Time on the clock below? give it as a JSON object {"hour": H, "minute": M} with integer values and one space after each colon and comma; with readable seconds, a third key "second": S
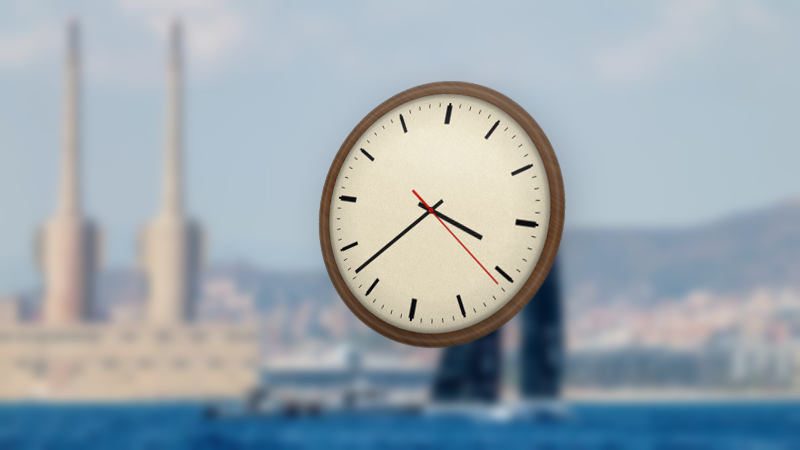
{"hour": 3, "minute": 37, "second": 21}
